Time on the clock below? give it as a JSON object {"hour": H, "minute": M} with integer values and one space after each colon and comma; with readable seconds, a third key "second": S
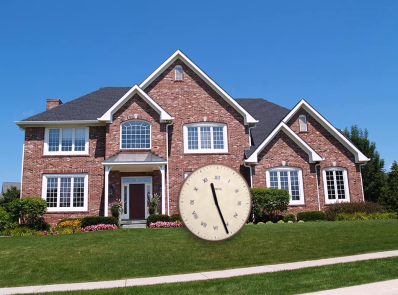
{"hour": 11, "minute": 26}
